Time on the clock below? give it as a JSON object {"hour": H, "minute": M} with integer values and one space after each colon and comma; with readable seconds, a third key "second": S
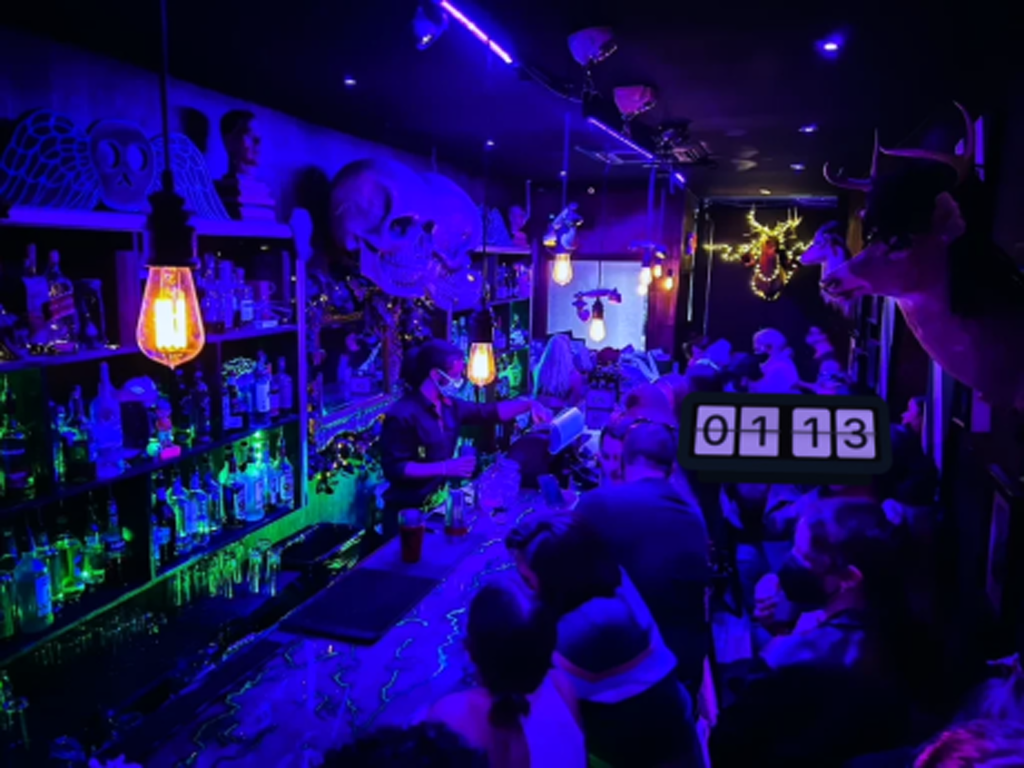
{"hour": 1, "minute": 13}
